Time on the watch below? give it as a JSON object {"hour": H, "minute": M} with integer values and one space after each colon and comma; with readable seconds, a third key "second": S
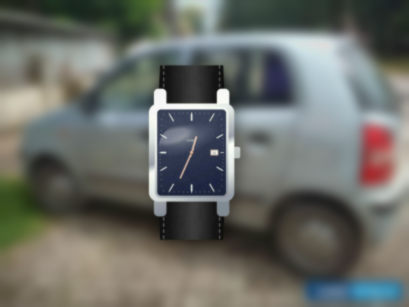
{"hour": 12, "minute": 34}
